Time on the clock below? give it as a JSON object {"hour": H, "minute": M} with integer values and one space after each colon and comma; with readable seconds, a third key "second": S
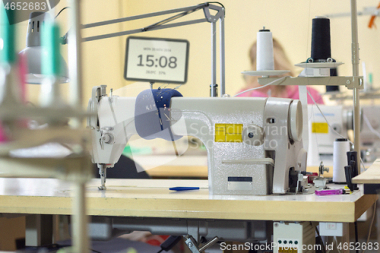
{"hour": 15, "minute": 8}
